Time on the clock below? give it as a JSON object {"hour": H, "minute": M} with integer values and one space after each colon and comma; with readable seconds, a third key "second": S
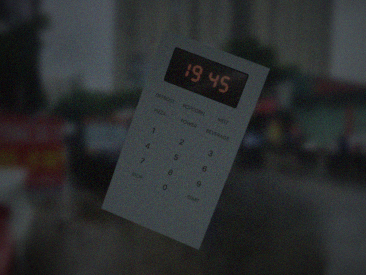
{"hour": 19, "minute": 45}
